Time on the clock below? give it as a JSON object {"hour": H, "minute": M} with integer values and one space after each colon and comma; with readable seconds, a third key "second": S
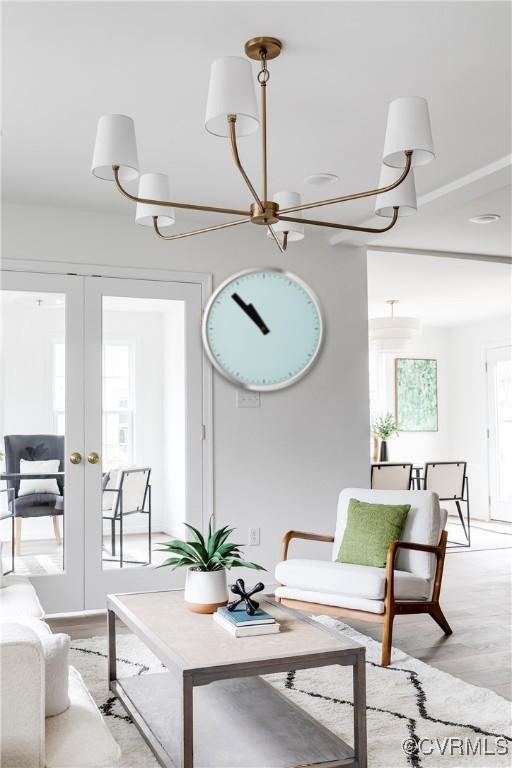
{"hour": 10, "minute": 53}
